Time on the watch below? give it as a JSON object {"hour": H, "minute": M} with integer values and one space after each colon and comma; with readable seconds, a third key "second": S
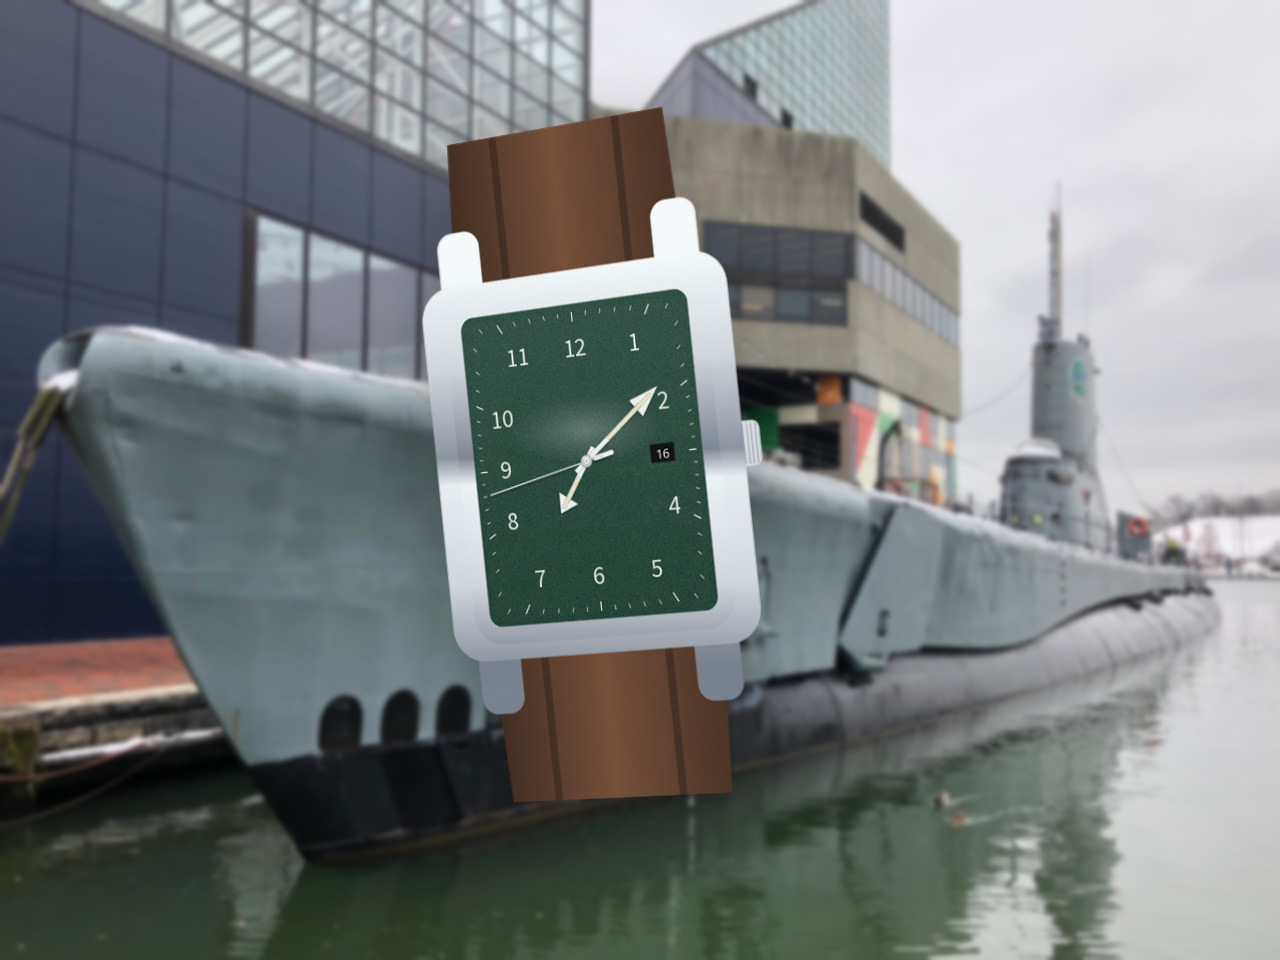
{"hour": 7, "minute": 8, "second": 43}
